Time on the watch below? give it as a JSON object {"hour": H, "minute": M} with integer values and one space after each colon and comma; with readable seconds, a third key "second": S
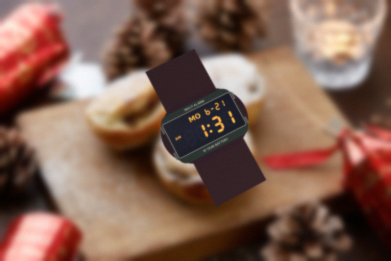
{"hour": 1, "minute": 31}
